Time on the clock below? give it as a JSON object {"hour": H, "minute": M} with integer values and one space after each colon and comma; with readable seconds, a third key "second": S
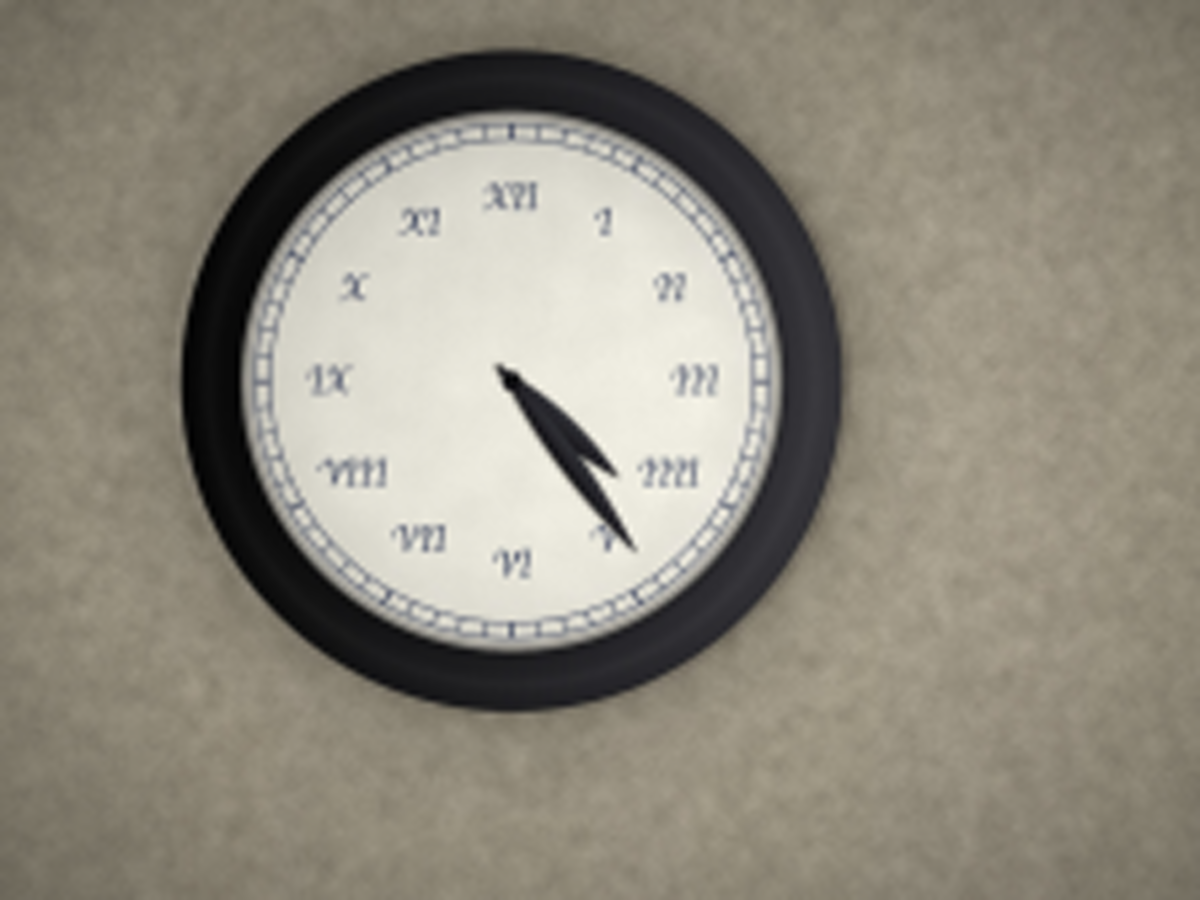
{"hour": 4, "minute": 24}
